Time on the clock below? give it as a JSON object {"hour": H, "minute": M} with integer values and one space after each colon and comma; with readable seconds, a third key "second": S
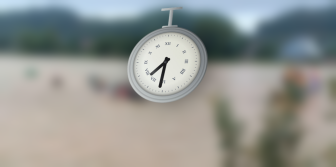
{"hour": 7, "minute": 31}
